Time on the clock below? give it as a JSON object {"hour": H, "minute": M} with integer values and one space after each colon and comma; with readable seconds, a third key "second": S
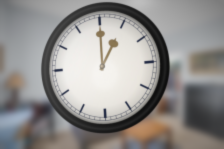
{"hour": 1, "minute": 0}
